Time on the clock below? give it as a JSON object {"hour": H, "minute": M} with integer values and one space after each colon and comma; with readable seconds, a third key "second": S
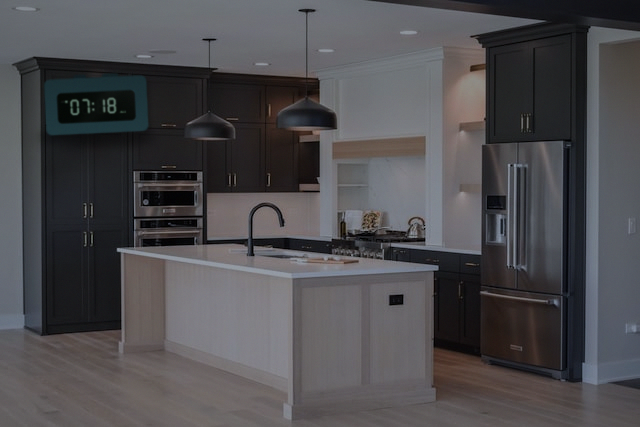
{"hour": 7, "minute": 18}
